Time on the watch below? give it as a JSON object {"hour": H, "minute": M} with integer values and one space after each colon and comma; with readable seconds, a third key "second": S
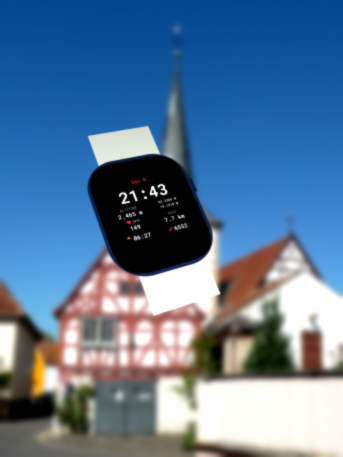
{"hour": 21, "minute": 43}
